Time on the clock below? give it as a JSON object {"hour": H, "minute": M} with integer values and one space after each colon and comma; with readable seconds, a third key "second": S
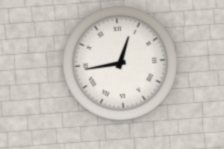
{"hour": 12, "minute": 44}
